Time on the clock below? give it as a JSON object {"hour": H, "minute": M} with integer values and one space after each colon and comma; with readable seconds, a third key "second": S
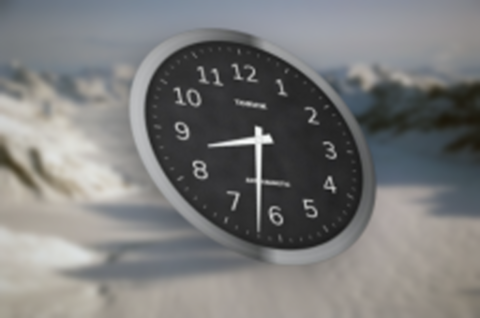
{"hour": 8, "minute": 32}
